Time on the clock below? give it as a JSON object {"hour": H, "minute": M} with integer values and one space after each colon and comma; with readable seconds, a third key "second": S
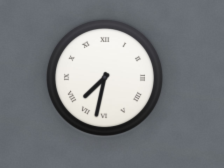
{"hour": 7, "minute": 32}
